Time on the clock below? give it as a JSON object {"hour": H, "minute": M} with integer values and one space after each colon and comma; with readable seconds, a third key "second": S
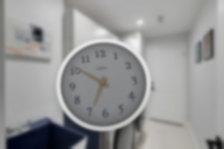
{"hour": 6, "minute": 51}
